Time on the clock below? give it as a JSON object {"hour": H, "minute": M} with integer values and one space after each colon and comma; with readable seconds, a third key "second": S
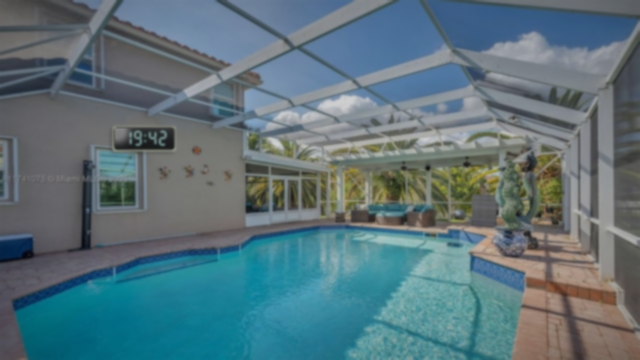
{"hour": 19, "minute": 42}
